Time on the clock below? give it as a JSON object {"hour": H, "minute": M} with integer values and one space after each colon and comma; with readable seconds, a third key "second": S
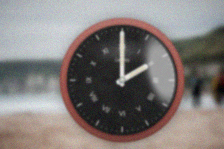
{"hour": 2, "minute": 0}
